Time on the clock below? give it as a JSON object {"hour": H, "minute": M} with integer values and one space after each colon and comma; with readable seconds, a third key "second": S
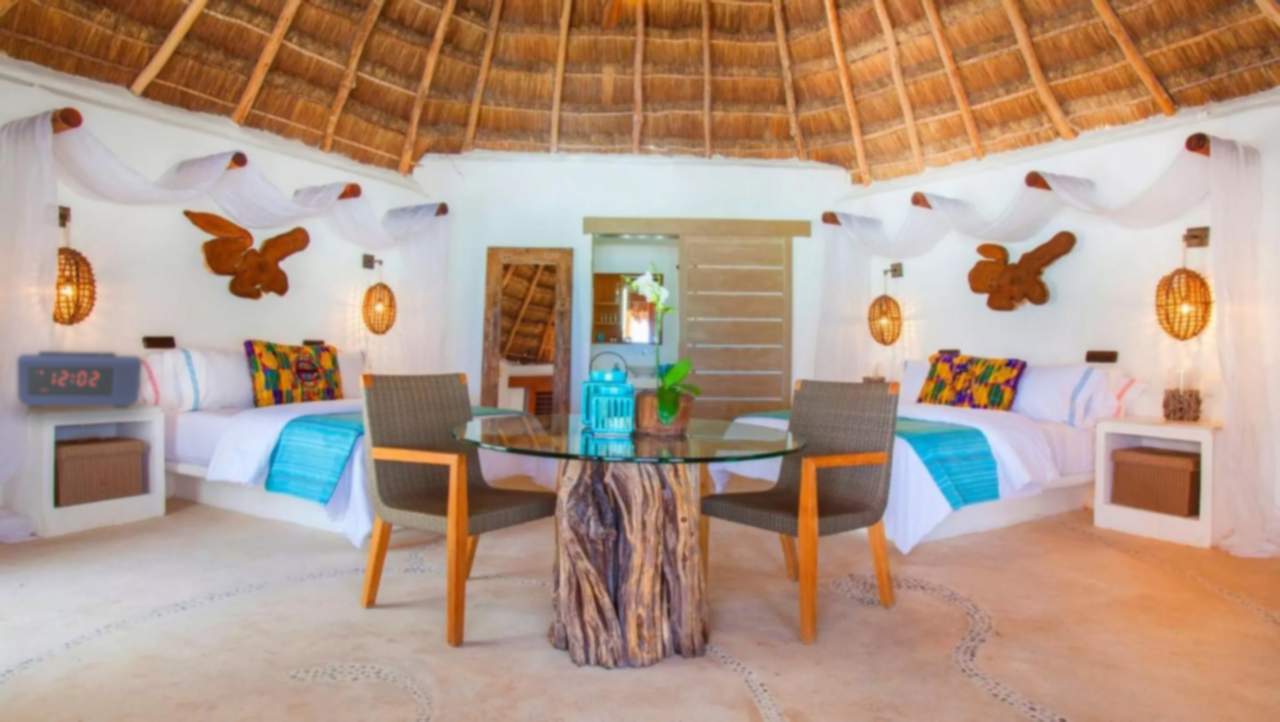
{"hour": 12, "minute": 2}
